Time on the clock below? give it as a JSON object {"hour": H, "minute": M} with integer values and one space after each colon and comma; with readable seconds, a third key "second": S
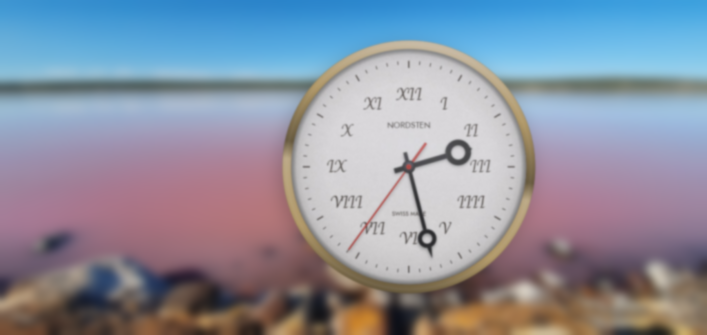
{"hour": 2, "minute": 27, "second": 36}
